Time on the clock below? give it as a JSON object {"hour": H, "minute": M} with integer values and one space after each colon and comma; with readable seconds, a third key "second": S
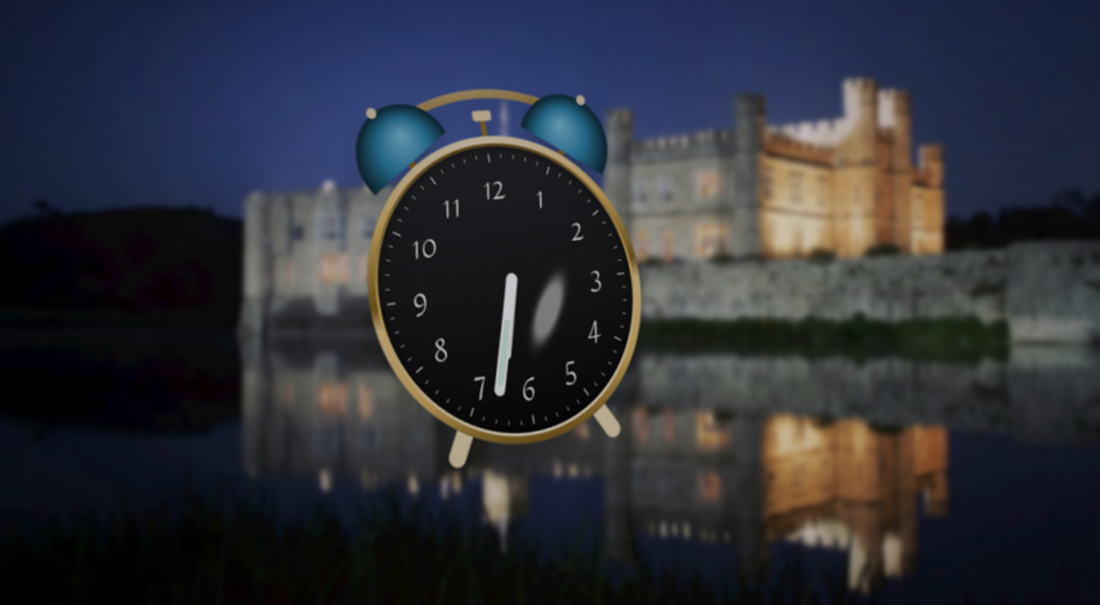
{"hour": 6, "minute": 33}
